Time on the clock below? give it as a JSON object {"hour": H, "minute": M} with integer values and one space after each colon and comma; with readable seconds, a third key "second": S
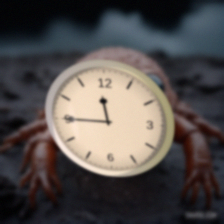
{"hour": 11, "minute": 45}
